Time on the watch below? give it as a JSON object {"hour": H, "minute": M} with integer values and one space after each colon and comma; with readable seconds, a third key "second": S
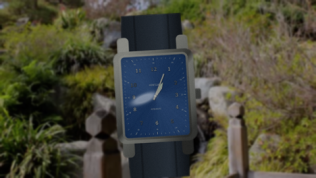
{"hour": 1, "minute": 4}
